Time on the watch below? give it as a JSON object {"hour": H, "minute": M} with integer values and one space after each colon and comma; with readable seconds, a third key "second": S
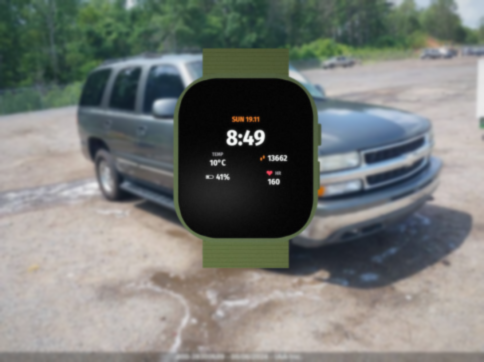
{"hour": 8, "minute": 49}
